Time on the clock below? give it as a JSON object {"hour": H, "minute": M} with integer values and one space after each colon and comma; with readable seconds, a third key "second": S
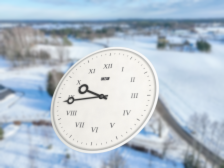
{"hour": 9, "minute": 44}
